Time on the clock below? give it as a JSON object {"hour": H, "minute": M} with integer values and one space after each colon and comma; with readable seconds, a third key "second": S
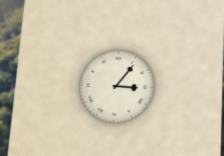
{"hour": 3, "minute": 6}
